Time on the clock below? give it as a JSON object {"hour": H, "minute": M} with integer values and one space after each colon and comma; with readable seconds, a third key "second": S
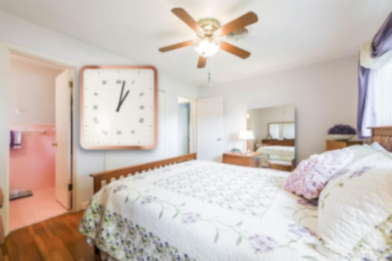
{"hour": 1, "minute": 2}
